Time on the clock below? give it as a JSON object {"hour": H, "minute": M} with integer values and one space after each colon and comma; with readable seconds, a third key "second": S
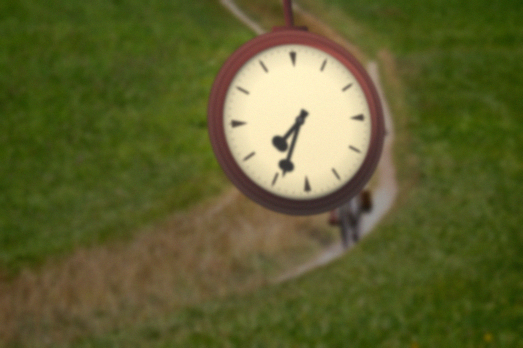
{"hour": 7, "minute": 34}
